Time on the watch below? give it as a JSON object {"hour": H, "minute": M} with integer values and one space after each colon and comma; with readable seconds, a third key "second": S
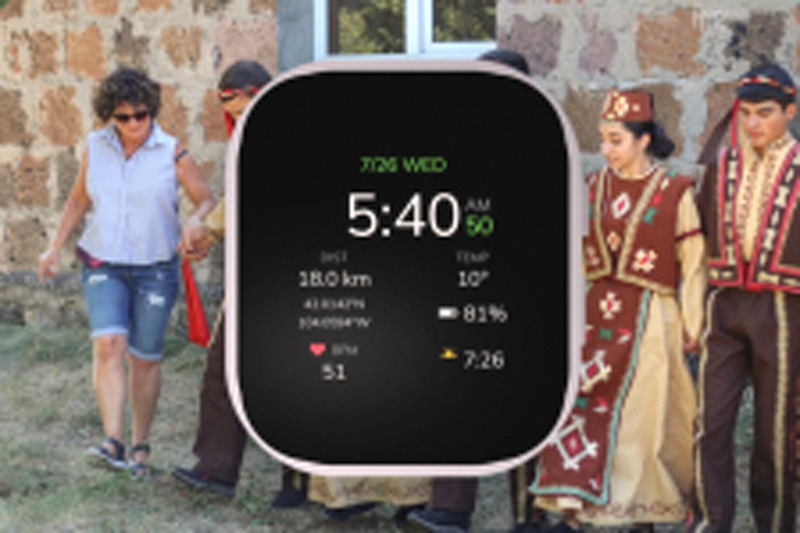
{"hour": 5, "minute": 40}
